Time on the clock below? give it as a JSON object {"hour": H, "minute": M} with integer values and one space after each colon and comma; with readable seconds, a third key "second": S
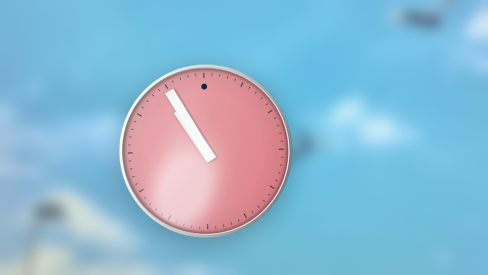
{"hour": 10, "minute": 55}
